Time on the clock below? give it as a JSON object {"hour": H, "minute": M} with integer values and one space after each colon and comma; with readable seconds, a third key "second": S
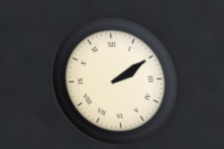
{"hour": 2, "minute": 10}
